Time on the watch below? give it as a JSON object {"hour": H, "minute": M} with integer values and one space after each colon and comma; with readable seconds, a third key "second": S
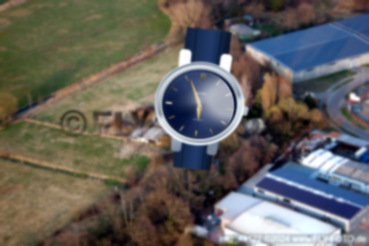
{"hour": 5, "minute": 56}
